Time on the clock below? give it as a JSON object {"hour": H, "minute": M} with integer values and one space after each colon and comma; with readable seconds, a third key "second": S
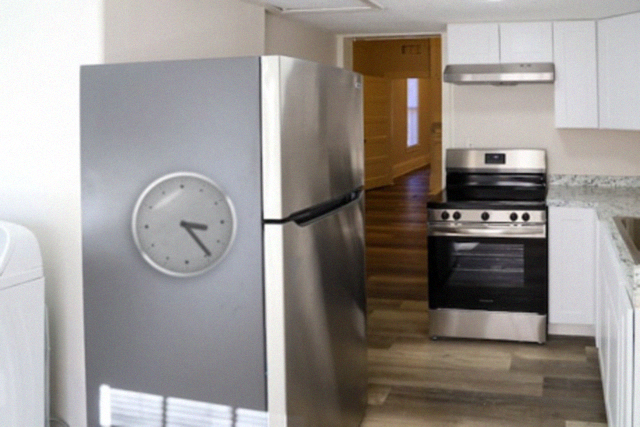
{"hour": 3, "minute": 24}
